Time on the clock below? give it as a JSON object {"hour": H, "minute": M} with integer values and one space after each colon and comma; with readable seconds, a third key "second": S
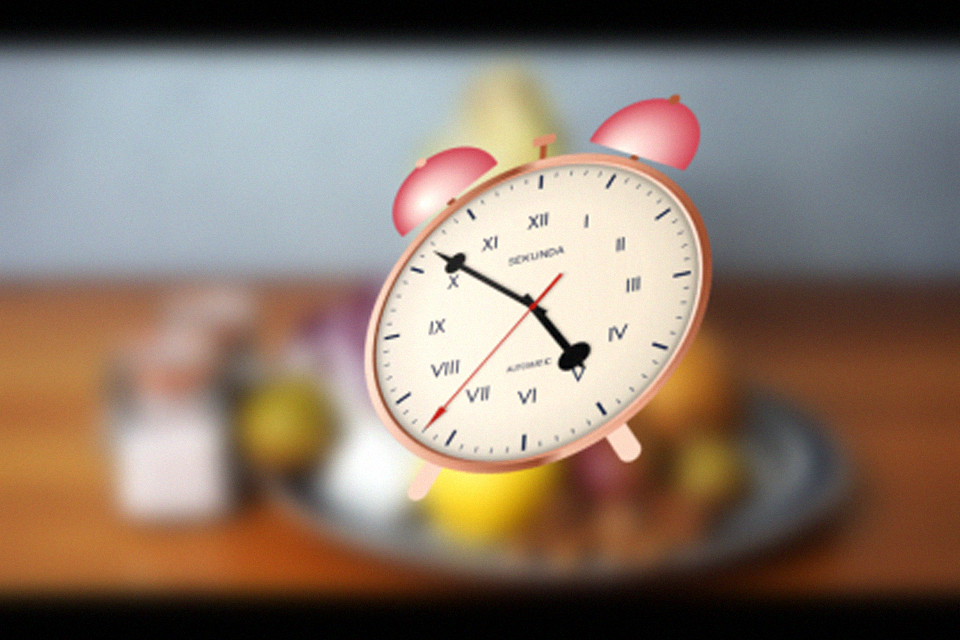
{"hour": 4, "minute": 51, "second": 37}
